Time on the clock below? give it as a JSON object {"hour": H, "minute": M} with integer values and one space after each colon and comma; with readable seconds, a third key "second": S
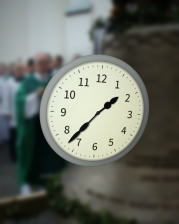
{"hour": 1, "minute": 37}
